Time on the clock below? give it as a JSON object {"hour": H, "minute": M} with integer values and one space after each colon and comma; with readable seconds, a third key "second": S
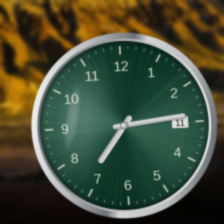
{"hour": 7, "minute": 14}
